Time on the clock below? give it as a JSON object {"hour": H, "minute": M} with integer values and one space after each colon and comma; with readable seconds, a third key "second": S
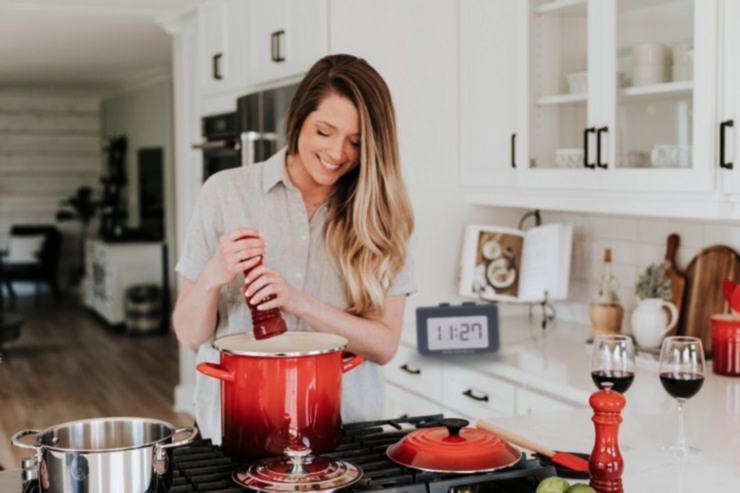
{"hour": 11, "minute": 27}
